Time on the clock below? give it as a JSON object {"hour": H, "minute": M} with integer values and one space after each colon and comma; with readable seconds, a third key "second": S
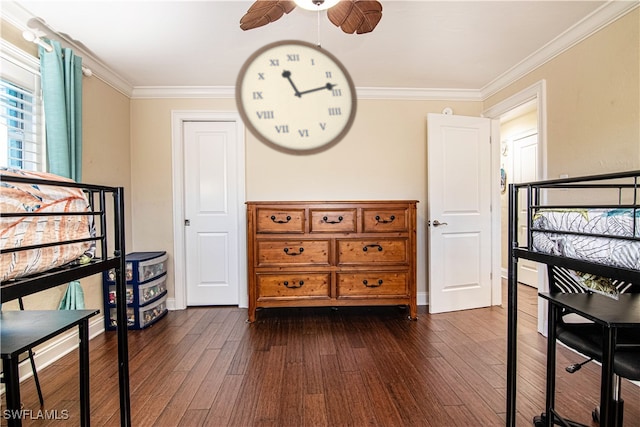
{"hour": 11, "minute": 13}
